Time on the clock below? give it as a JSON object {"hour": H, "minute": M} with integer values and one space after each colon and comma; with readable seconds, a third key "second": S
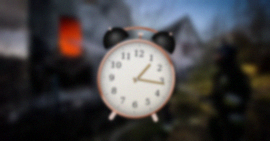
{"hour": 1, "minute": 16}
